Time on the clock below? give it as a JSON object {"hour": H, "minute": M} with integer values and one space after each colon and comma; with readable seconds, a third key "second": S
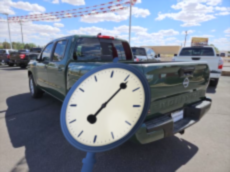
{"hour": 7, "minute": 6}
